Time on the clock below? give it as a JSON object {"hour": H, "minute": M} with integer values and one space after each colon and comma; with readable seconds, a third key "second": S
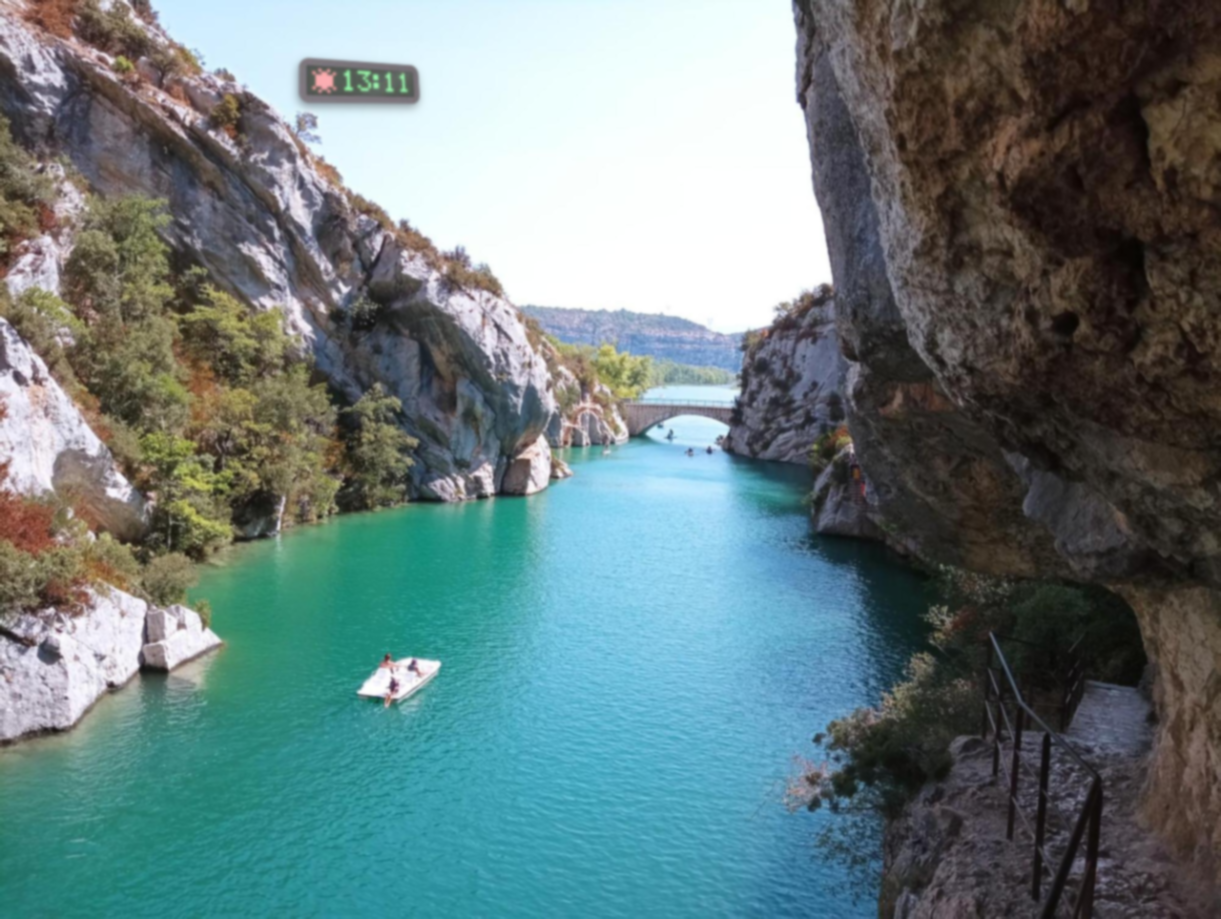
{"hour": 13, "minute": 11}
